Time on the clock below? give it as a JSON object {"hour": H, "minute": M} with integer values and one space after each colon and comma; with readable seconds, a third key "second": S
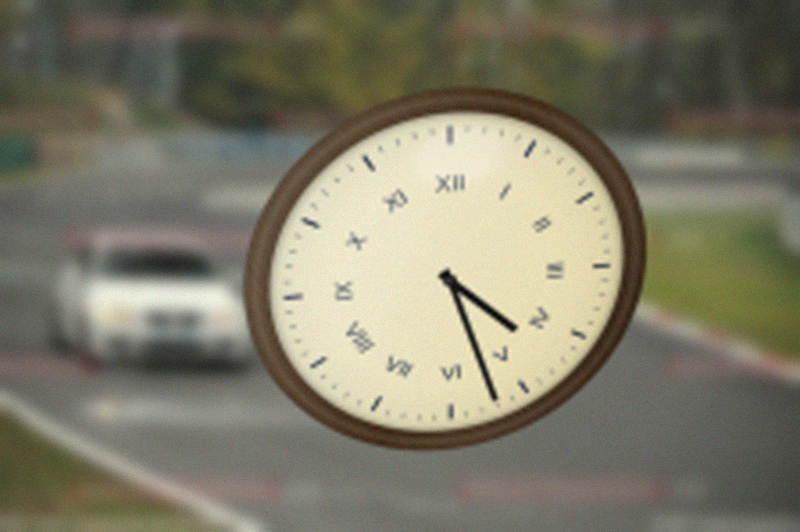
{"hour": 4, "minute": 27}
